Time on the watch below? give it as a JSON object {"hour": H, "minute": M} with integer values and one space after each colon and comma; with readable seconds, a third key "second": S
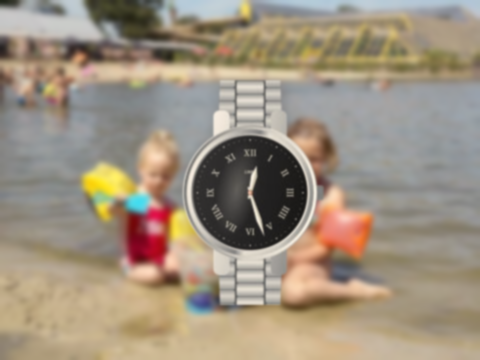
{"hour": 12, "minute": 27}
